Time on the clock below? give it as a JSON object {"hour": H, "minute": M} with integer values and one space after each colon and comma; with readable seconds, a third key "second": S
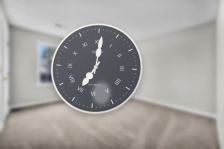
{"hour": 7, "minute": 1}
